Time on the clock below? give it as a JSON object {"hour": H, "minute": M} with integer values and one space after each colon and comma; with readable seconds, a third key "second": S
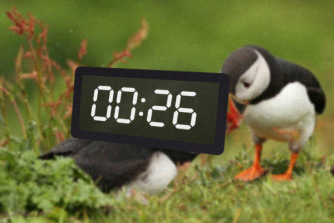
{"hour": 0, "minute": 26}
